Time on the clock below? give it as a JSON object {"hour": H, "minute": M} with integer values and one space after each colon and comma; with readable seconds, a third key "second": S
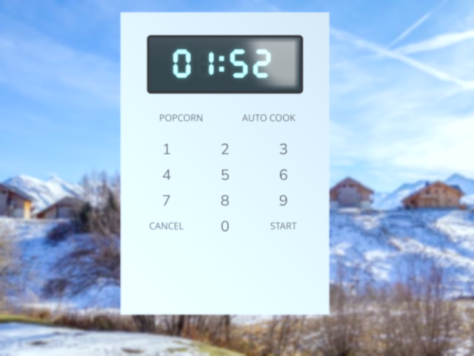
{"hour": 1, "minute": 52}
